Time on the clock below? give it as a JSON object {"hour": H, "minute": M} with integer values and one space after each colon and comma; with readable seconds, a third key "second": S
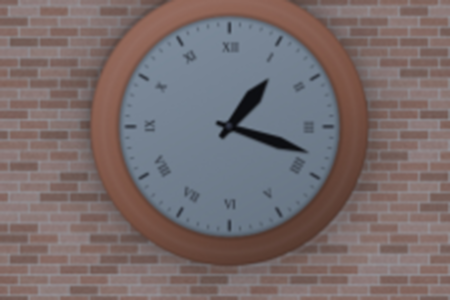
{"hour": 1, "minute": 18}
